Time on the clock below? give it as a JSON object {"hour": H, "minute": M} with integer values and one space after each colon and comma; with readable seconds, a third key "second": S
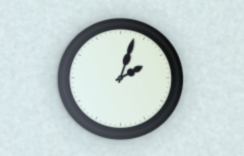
{"hour": 2, "minute": 3}
